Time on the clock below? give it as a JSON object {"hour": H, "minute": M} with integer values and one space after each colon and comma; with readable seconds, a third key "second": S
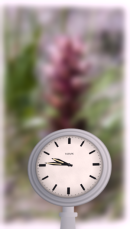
{"hour": 9, "minute": 46}
